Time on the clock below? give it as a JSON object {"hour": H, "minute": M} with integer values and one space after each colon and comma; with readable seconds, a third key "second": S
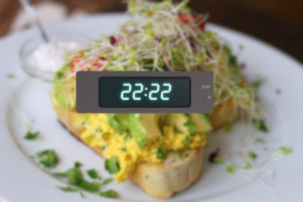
{"hour": 22, "minute": 22}
